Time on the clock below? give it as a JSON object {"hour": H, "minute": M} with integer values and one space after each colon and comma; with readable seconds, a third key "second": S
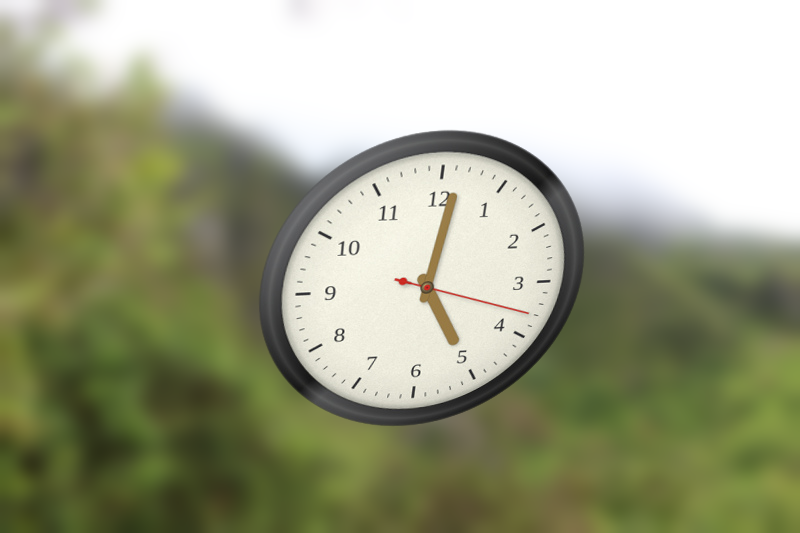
{"hour": 5, "minute": 1, "second": 18}
